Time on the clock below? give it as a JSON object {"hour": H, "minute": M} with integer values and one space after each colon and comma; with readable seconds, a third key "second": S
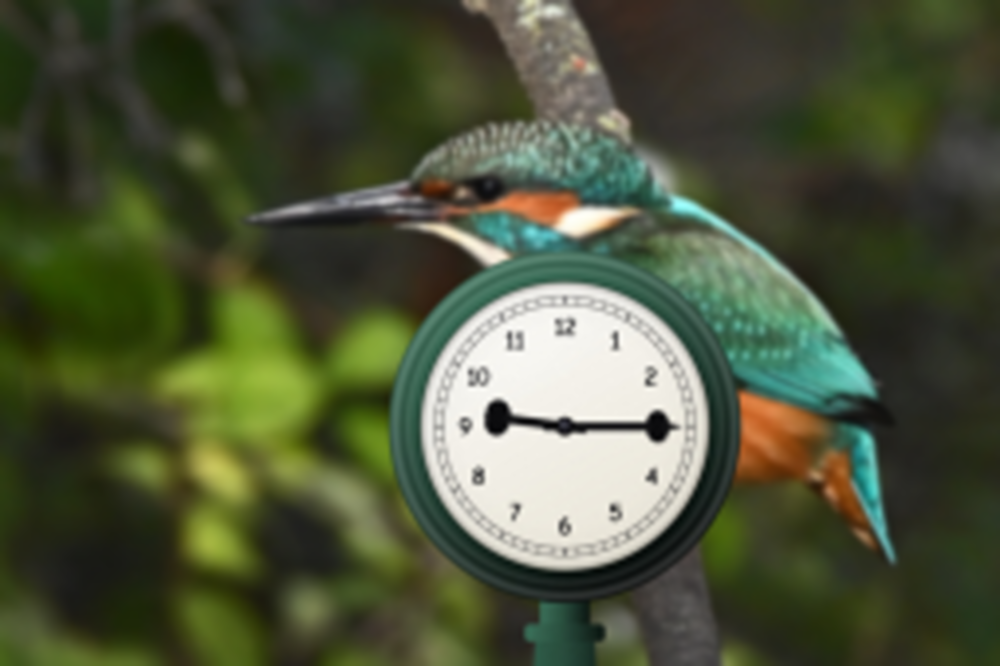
{"hour": 9, "minute": 15}
